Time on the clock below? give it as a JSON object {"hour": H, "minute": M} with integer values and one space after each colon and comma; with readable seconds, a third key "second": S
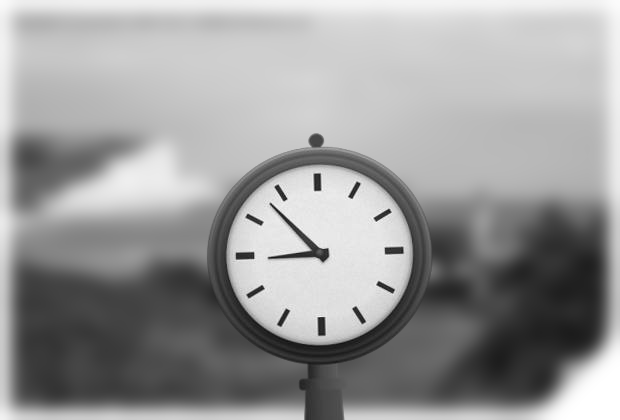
{"hour": 8, "minute": 53}
